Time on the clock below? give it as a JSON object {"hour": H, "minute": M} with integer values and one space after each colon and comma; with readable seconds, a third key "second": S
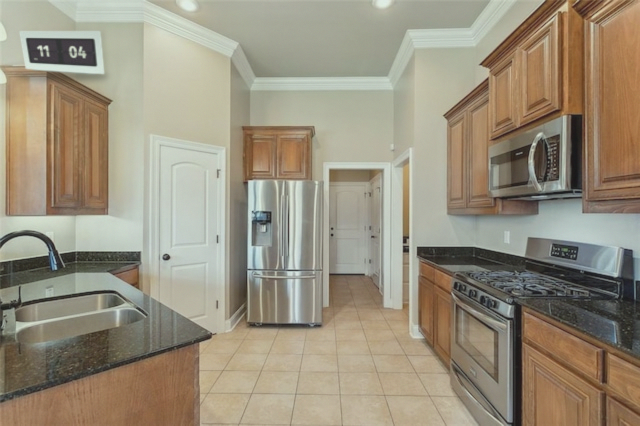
{"hour": 11, "minute": 4}
